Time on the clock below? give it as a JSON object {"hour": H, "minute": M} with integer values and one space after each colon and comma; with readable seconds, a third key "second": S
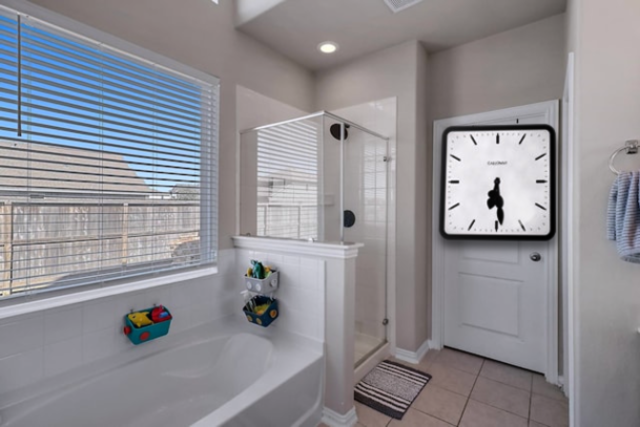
{"hour": 6, "minute": 29}
